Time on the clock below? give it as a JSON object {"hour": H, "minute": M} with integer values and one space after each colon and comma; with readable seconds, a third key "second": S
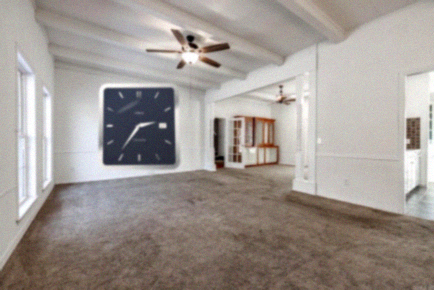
{"hour": 2, "minute": 36}
